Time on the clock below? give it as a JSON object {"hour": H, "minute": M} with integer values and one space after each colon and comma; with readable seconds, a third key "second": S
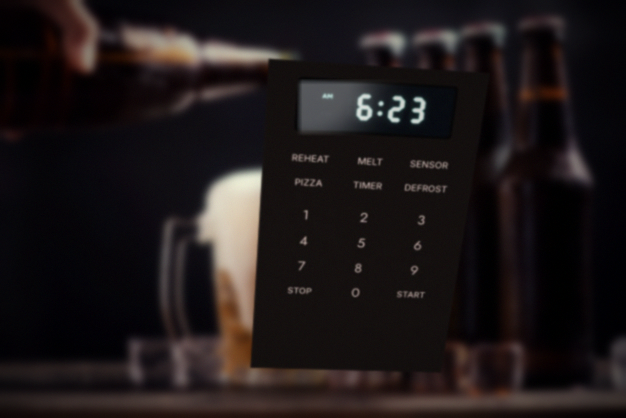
{"hour": 6, "minute": 23}
